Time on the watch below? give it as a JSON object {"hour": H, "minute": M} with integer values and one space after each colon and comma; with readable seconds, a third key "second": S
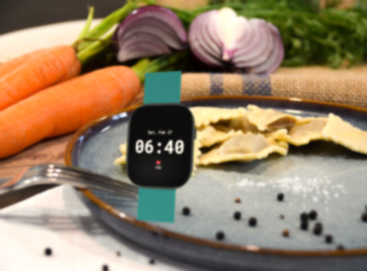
{"hour": 6, "minute": 40}
